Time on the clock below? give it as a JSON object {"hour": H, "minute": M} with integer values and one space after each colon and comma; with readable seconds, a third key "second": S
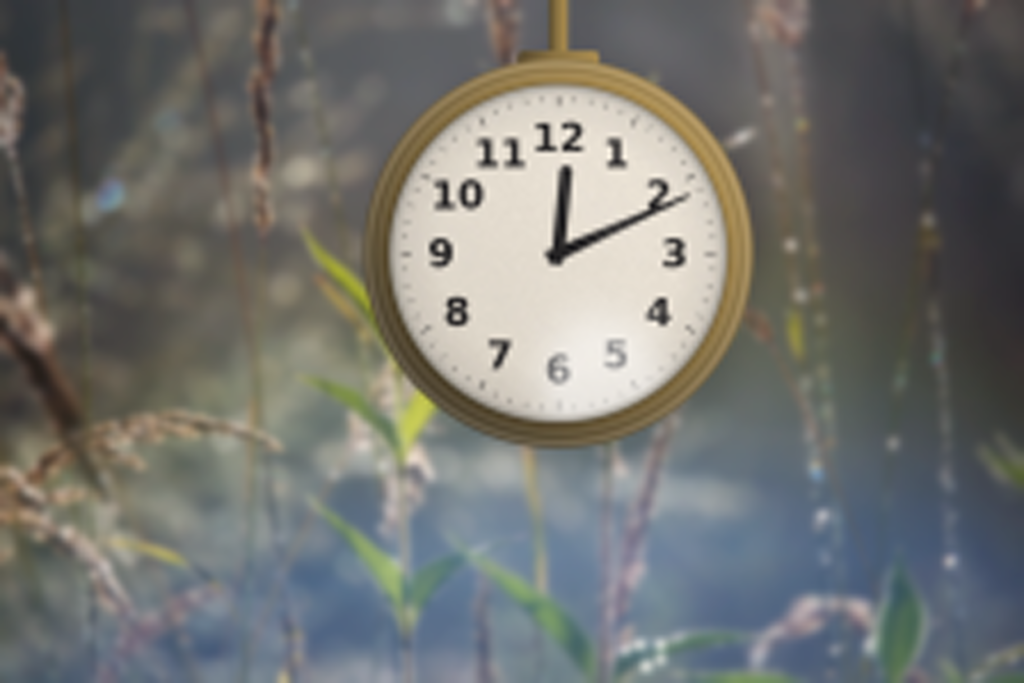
{"hour": 12, "minute": 11}
